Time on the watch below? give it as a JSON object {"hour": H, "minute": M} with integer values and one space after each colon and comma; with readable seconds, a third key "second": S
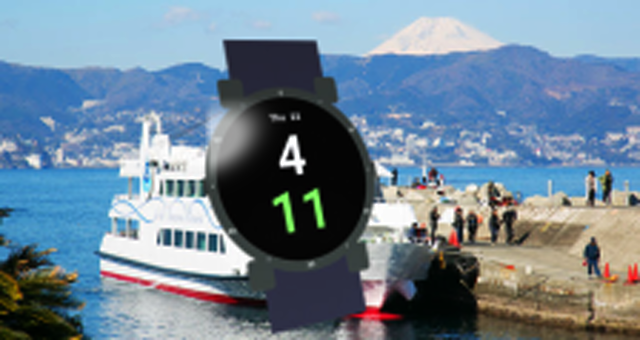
{"hour": 4, "minute": 11}
